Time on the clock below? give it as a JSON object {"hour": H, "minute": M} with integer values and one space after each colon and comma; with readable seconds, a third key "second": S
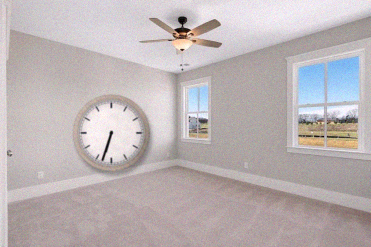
{"hour": 6, "minute": 33}
